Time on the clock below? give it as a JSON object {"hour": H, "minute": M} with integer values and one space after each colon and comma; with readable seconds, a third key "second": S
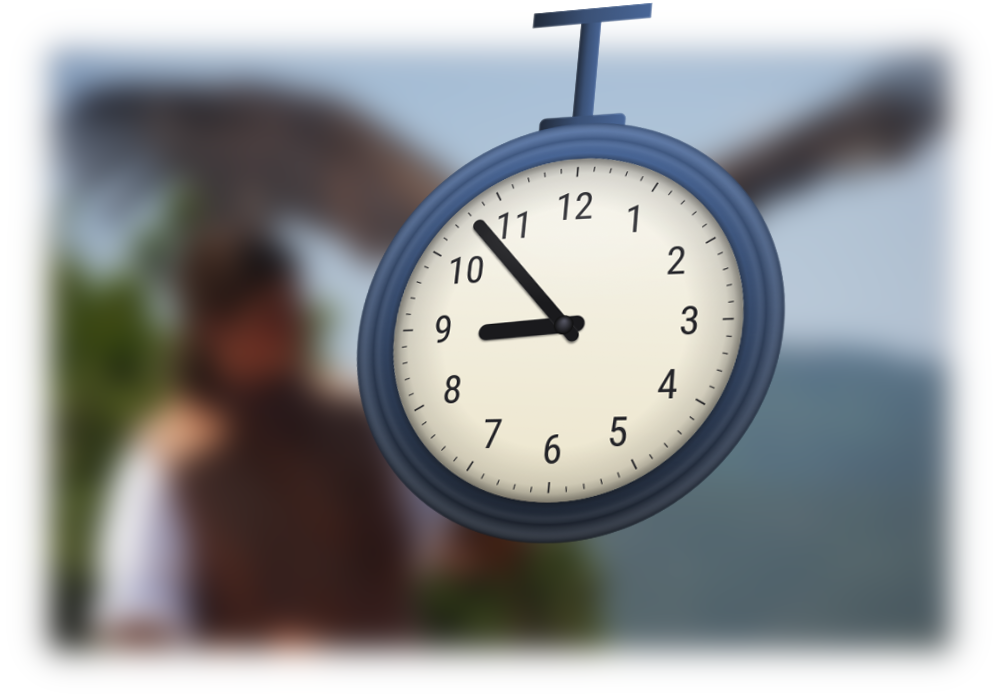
{"hour": 8, "minute": 53}
